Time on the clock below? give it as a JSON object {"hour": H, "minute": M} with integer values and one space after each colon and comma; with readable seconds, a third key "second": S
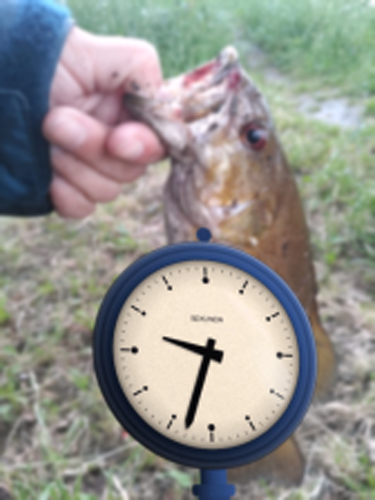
{"hour": 9, "minute": 33}
